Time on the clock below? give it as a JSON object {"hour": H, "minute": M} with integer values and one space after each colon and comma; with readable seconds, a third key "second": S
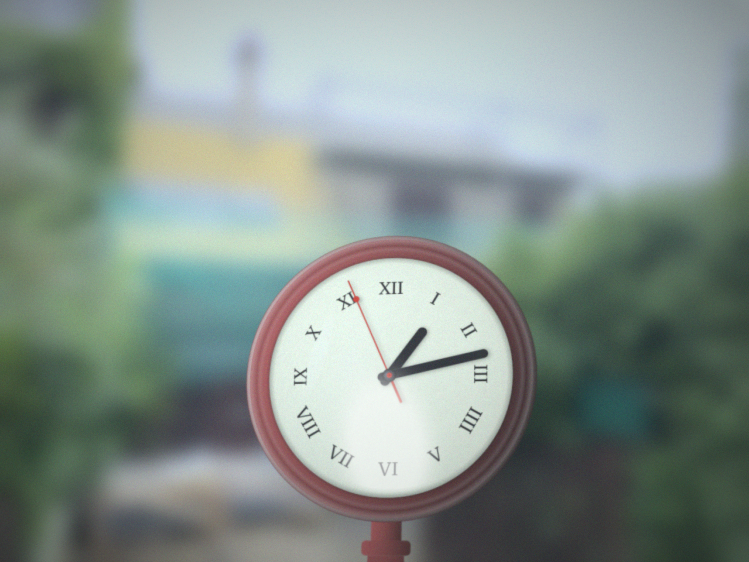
{"hour": 1, "minute": 12, "second": 56}
